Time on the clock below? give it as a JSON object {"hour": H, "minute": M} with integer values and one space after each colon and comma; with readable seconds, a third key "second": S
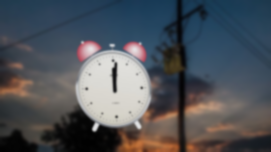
{"hour": 12, "minute": 1}
